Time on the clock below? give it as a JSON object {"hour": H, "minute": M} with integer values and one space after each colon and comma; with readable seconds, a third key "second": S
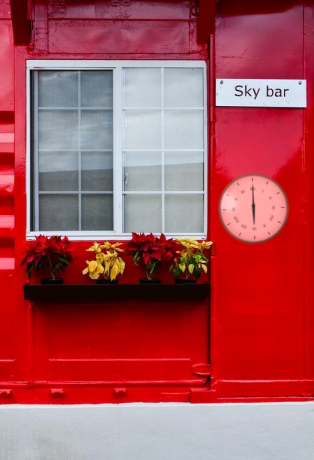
{"hour": 6, "minute": 0}
